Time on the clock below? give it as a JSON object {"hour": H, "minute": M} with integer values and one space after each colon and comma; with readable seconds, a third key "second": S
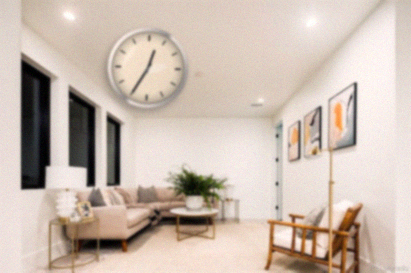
{"hour": 12, "minute": 35}
